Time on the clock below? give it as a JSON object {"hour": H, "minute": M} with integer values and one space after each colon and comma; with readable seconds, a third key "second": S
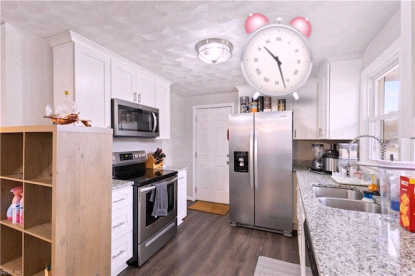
{"hour": 10, "minute": 27}
